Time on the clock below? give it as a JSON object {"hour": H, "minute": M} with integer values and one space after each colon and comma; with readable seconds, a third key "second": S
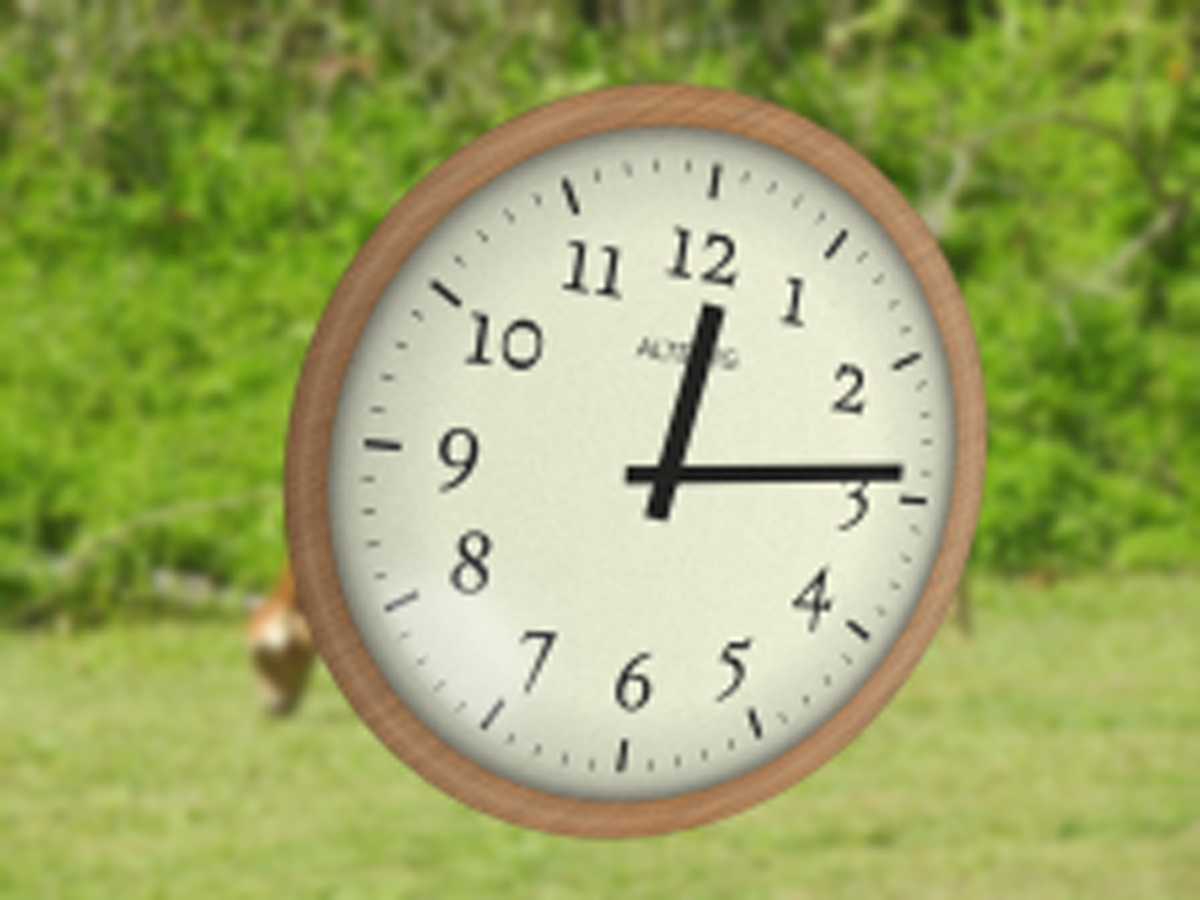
{"hour": 12, "minute": 14}
